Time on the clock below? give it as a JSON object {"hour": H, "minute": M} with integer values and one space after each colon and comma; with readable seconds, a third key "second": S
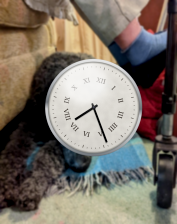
{"hour": 7, "minute": 24}
